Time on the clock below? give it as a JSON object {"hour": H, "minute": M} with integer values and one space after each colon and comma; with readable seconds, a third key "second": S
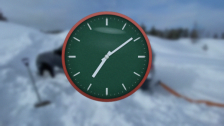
{"hour": 7, "minute": 9}
